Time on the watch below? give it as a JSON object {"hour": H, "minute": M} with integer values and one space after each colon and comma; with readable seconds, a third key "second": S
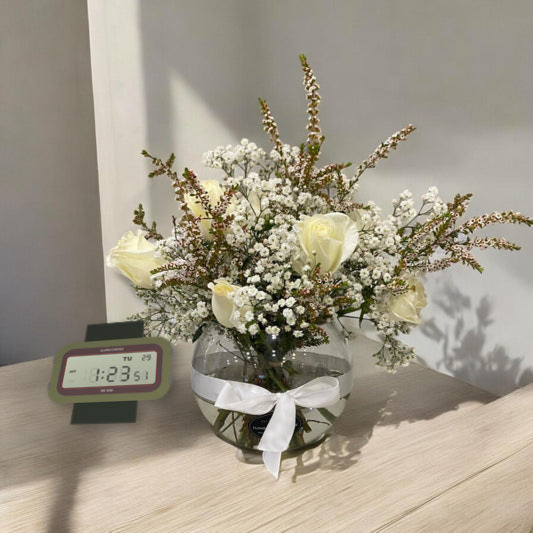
{"hour": 1, "minute": 23, "second": 51}
